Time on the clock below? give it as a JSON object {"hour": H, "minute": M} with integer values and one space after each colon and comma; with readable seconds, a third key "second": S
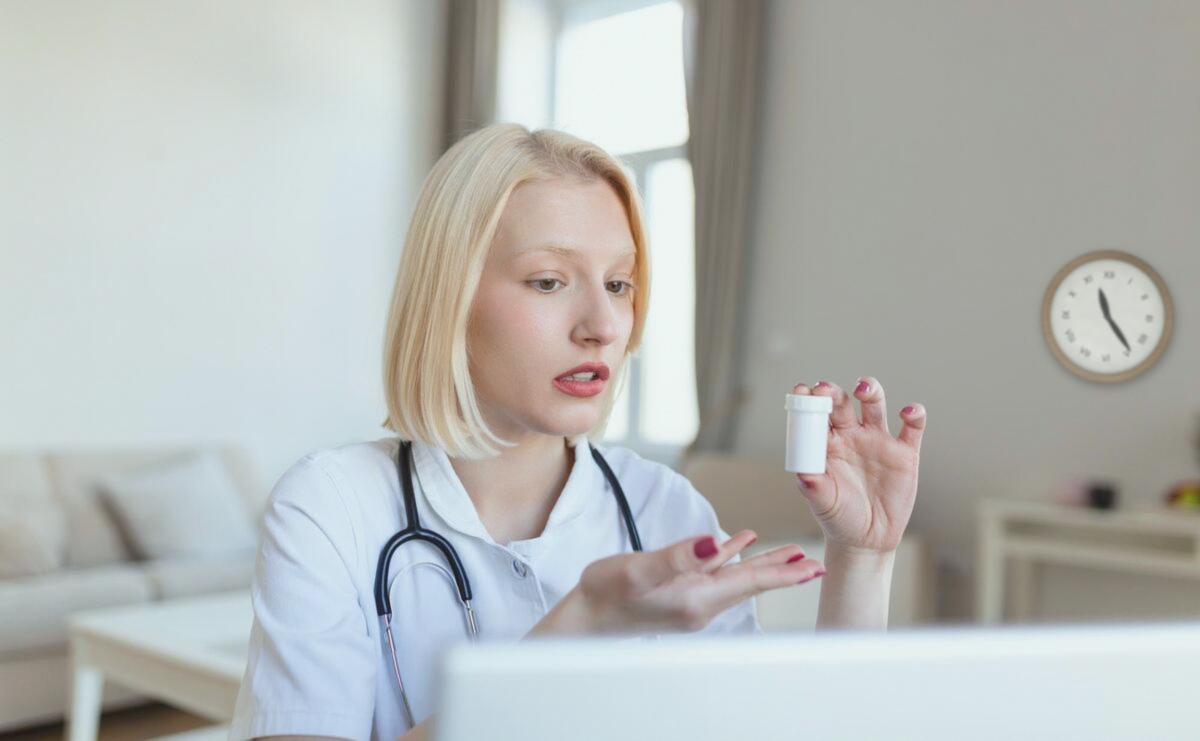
{"hour": 11, "minute": 24}
